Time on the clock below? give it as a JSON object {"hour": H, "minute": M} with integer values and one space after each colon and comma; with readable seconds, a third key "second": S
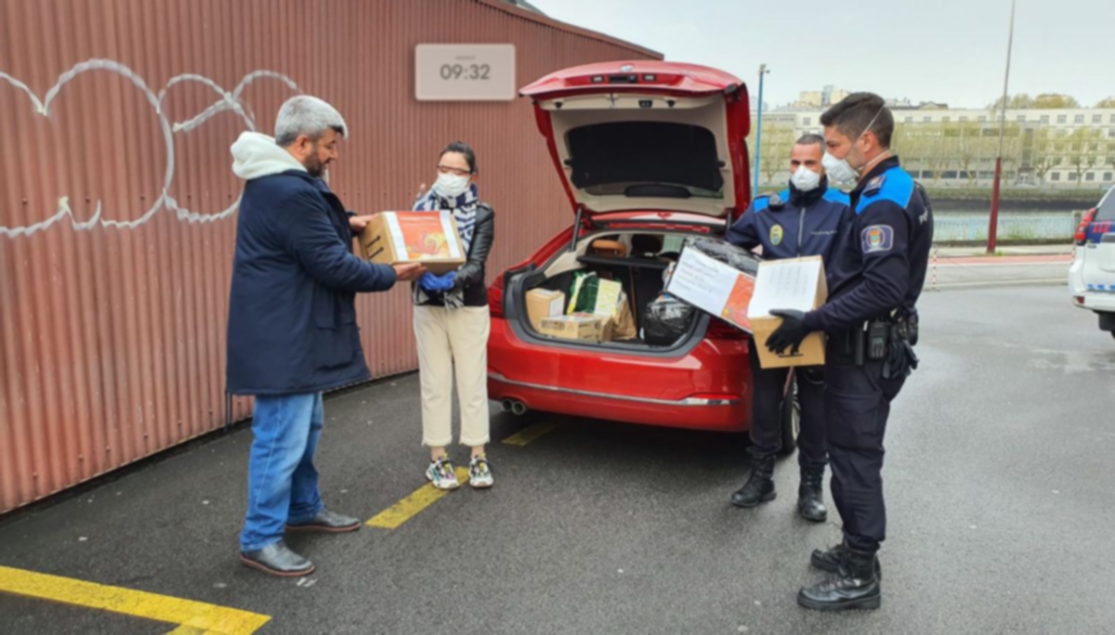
{"hour": 9, "minute": 32}
